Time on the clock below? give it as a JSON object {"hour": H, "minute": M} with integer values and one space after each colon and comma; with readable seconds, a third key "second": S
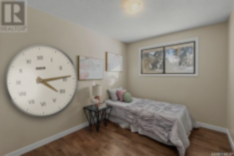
{"hour": 4, "minute": 14}
